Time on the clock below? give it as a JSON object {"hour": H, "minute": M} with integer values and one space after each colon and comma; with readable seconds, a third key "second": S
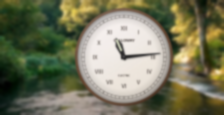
{"hour": 11, "minute": 14}
